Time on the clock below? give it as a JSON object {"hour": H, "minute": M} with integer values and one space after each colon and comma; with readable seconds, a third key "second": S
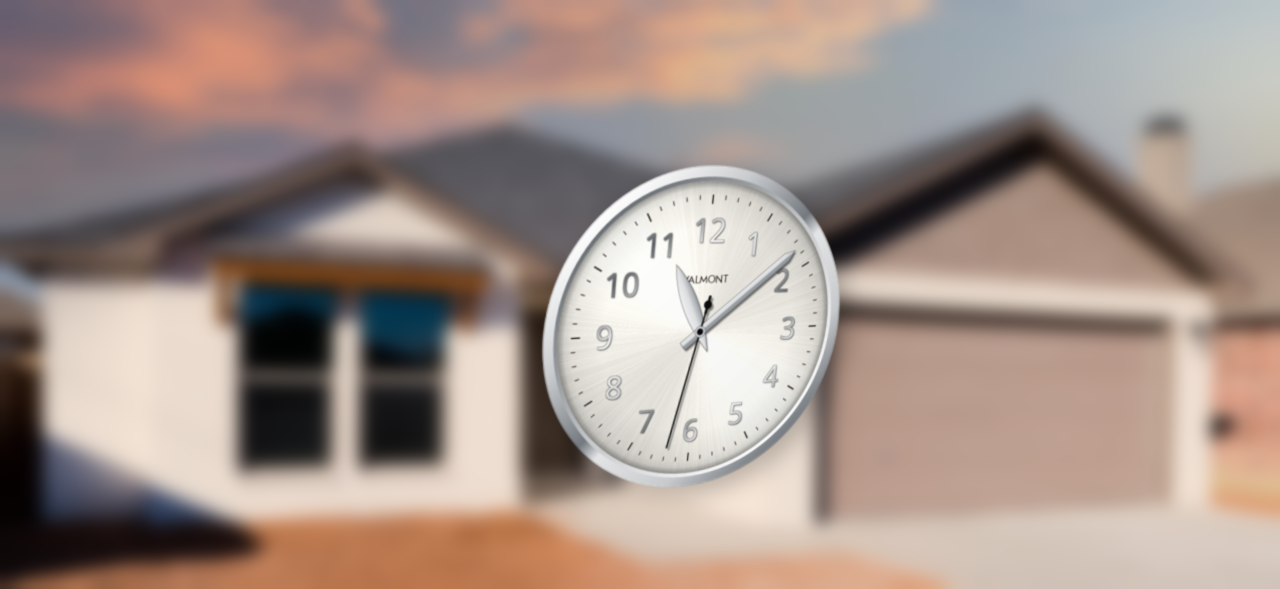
{"hour": 11, "minute": 8, "second": 32}
